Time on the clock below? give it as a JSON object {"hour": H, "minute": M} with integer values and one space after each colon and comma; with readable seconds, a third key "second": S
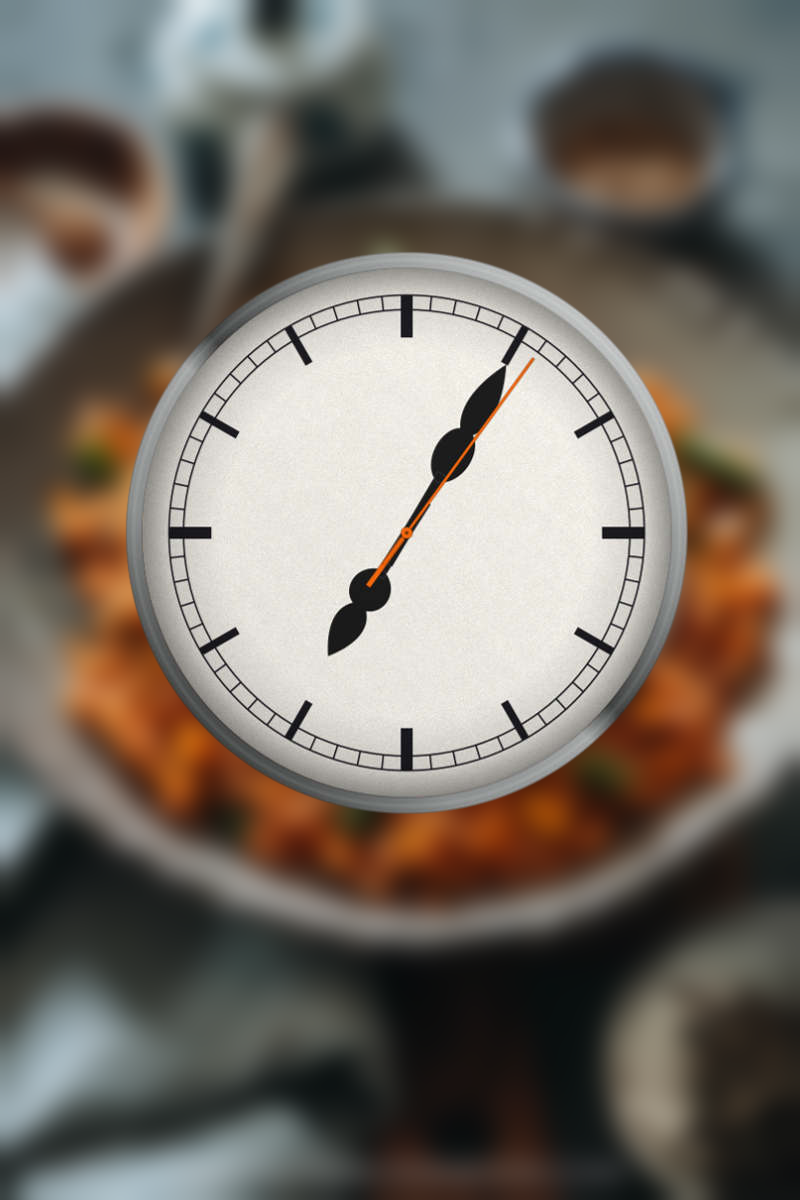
{"hour": 7, "minute": 5, "second": 6}
